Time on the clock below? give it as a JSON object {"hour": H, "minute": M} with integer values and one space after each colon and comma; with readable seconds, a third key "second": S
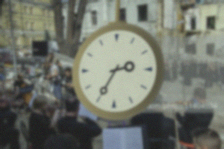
{"hour": 2, "minute": 35}
